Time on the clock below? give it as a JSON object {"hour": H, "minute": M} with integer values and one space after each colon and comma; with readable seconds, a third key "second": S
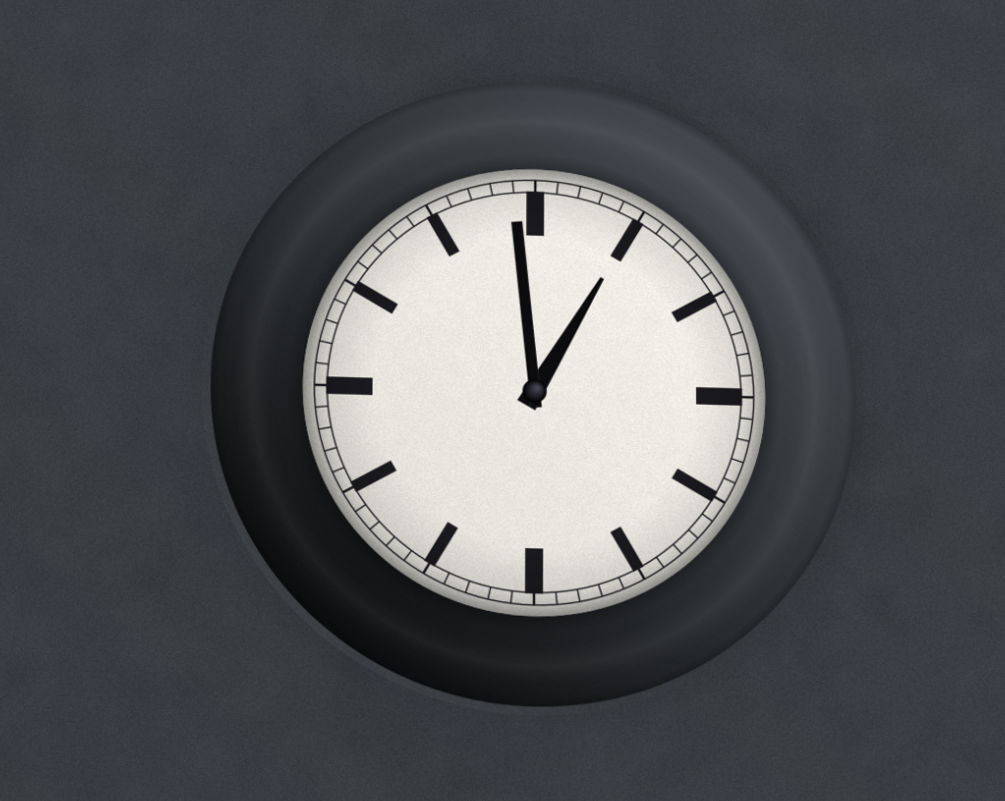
{"hour": 12, "minute": 59}
